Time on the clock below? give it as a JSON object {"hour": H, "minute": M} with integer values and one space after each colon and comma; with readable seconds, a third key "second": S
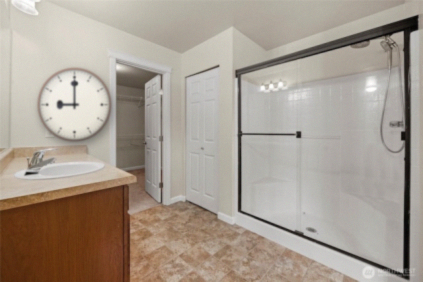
{"hour": 9, "minute": 0}
